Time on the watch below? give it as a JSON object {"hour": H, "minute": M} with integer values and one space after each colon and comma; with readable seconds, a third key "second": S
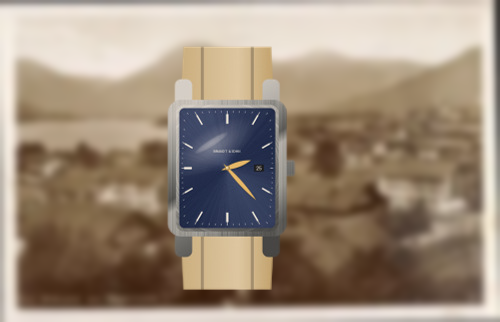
{"hour": 2, "minute": 23}
